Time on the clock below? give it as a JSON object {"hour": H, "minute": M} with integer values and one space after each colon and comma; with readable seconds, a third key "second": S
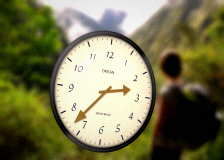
{"hour": 2, "minute": 37}
